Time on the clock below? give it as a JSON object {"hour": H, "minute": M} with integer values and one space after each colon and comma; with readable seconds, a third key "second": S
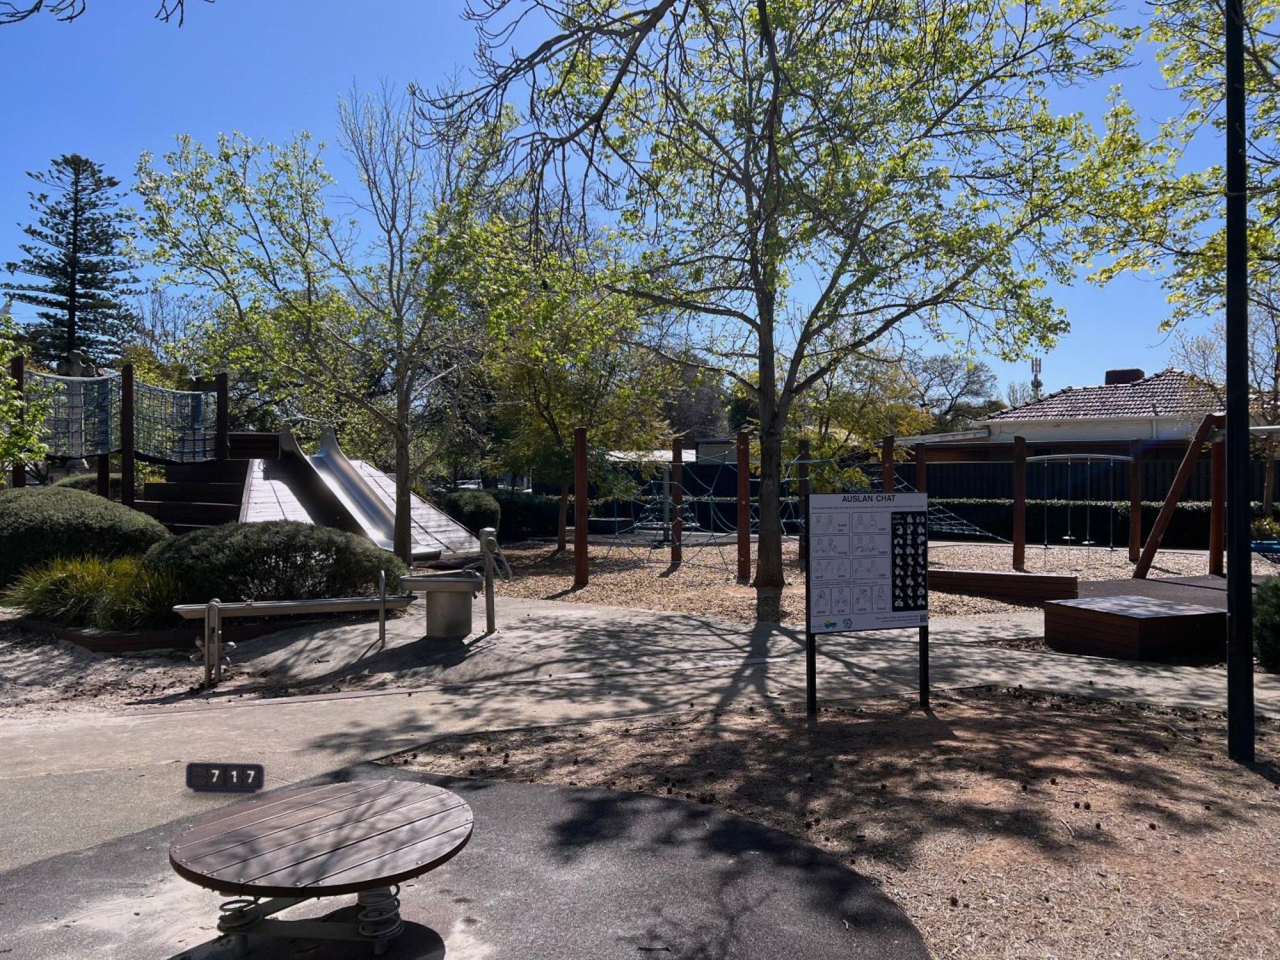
{"hour": 7, "minute": 17}
